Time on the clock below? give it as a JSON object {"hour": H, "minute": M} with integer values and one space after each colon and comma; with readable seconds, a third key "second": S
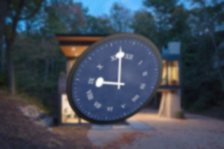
{"hour": 8, "minute": 57}
